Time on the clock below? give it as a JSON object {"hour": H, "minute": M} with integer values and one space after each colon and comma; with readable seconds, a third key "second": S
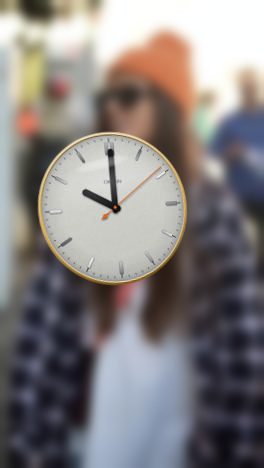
{"hour": 10, "minute": 0, "second": 9}
